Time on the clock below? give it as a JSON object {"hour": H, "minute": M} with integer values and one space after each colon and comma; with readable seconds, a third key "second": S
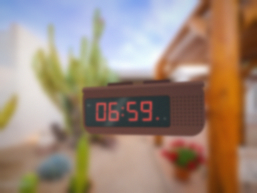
{"hour": 6, "minute": 59}
